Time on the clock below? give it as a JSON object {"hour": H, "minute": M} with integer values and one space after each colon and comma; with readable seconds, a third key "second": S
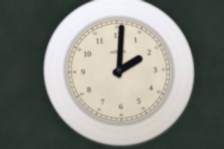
{"hour": 2, "minute": 1}
